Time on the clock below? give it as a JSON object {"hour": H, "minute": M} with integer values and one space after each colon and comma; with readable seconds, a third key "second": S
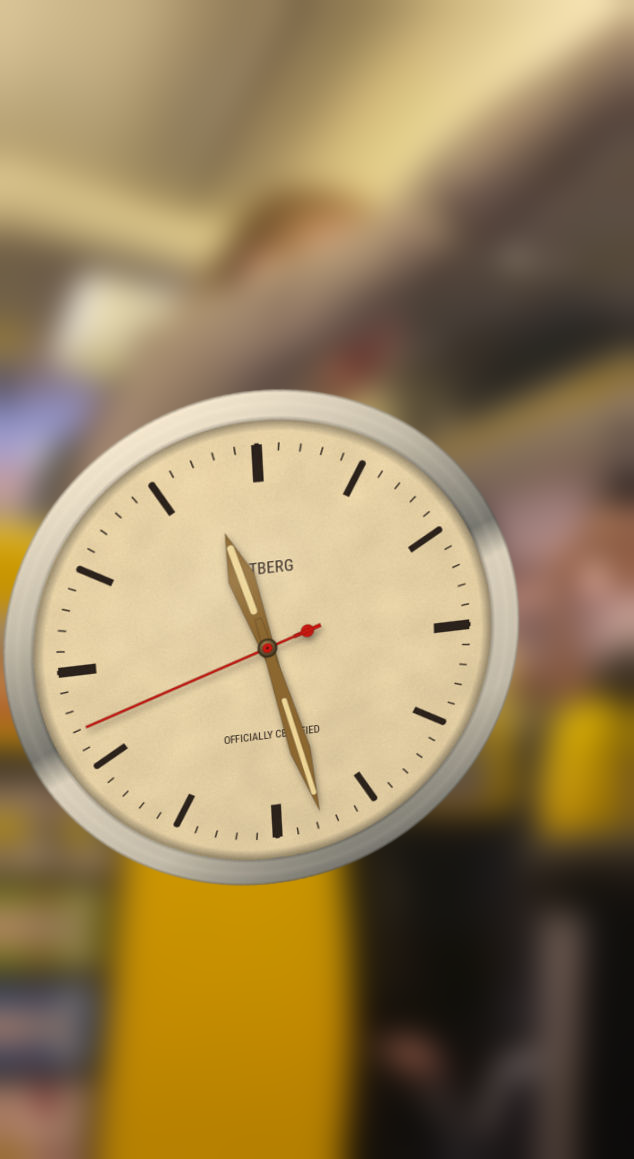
{"hour": 11, "minute": 27, "second": 42}
